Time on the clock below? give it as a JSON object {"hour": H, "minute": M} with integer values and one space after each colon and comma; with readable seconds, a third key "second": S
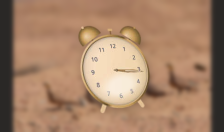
{"hour": 3, "minute": 16}
